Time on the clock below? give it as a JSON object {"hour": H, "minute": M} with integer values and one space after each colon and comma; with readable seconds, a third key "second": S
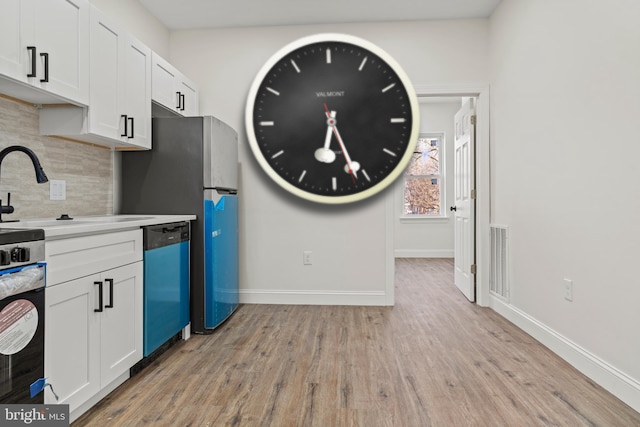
{"hour": 6, "minute": 26, "second": 27}
